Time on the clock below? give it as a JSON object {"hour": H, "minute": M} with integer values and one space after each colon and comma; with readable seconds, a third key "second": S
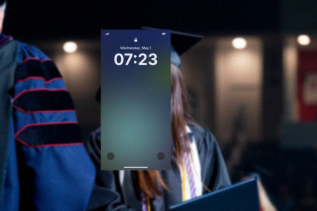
{"hour": 7, "minute": 23}
